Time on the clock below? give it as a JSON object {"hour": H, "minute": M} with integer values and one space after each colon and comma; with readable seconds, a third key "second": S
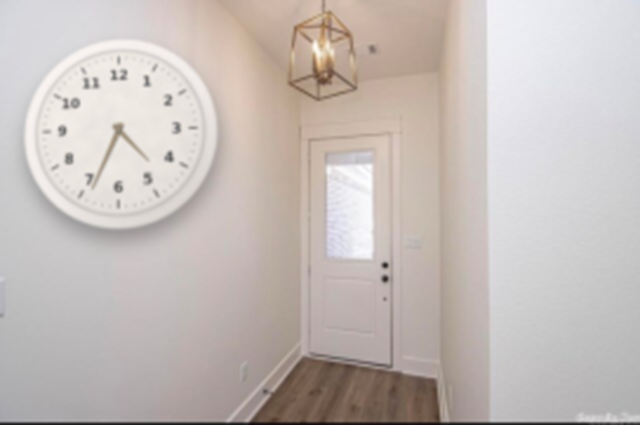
{"hour": 4, "minute": 34}
